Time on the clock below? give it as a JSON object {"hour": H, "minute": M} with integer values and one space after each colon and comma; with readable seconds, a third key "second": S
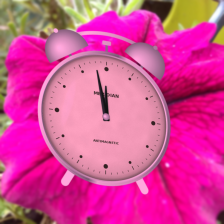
{"hour": 11, "minute": 58}
